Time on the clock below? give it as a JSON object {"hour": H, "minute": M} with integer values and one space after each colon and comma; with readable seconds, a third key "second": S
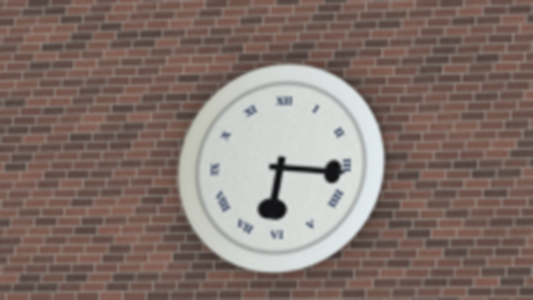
{"hour": 6, "minute": 16}
